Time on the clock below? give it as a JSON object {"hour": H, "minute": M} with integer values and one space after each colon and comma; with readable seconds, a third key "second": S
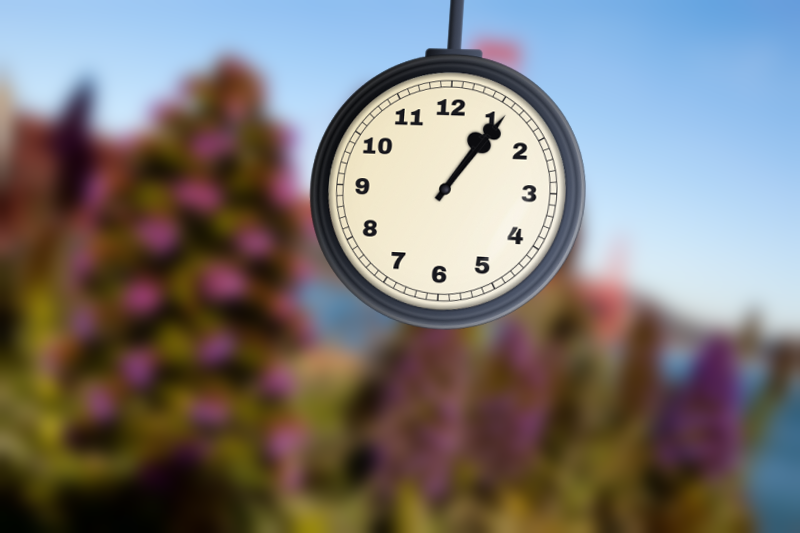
{"hour": 1, "minute": 6}
